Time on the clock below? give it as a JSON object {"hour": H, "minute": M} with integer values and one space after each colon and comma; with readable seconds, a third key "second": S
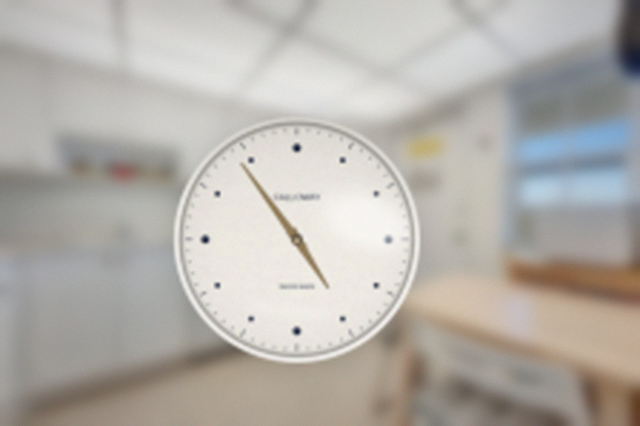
{"hour": 4, "minute": 54}
